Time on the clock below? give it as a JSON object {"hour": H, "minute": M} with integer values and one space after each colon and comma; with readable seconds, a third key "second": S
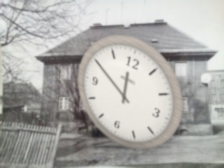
{"hour": 11, "minute": 50}
